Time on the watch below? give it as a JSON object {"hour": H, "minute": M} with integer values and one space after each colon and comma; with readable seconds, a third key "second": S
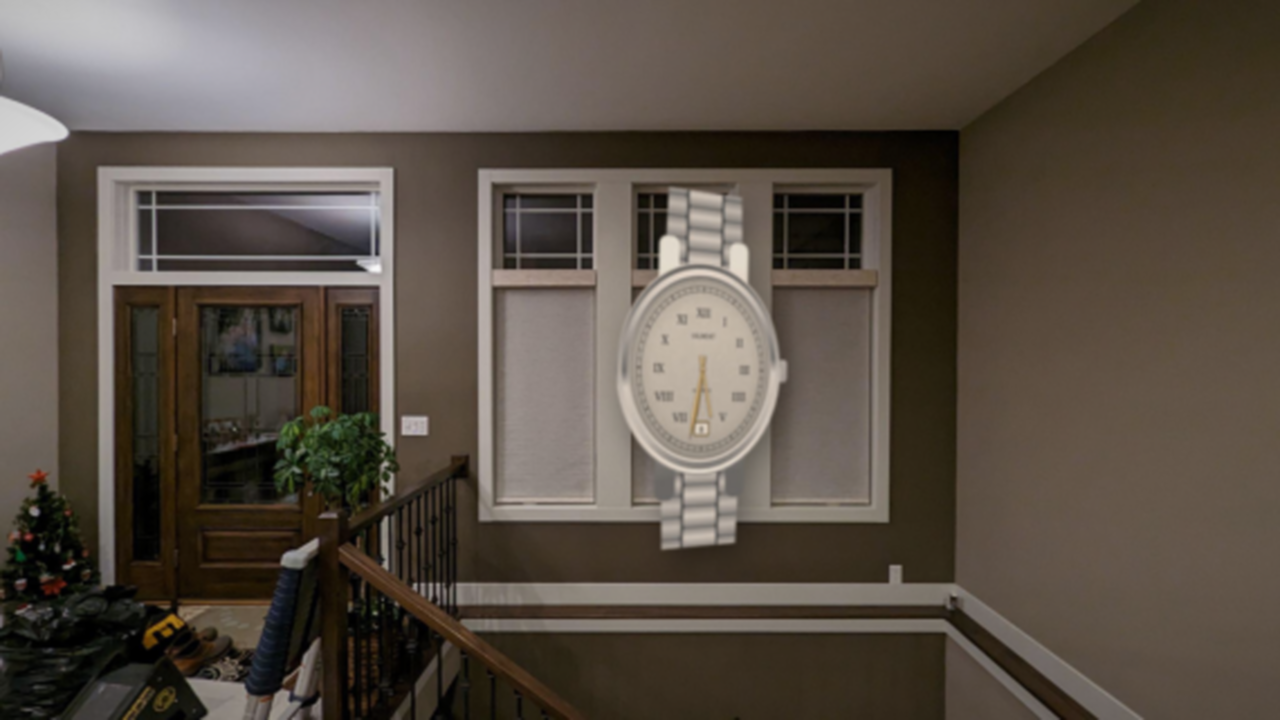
{"hour": 5, "minute": 32}
